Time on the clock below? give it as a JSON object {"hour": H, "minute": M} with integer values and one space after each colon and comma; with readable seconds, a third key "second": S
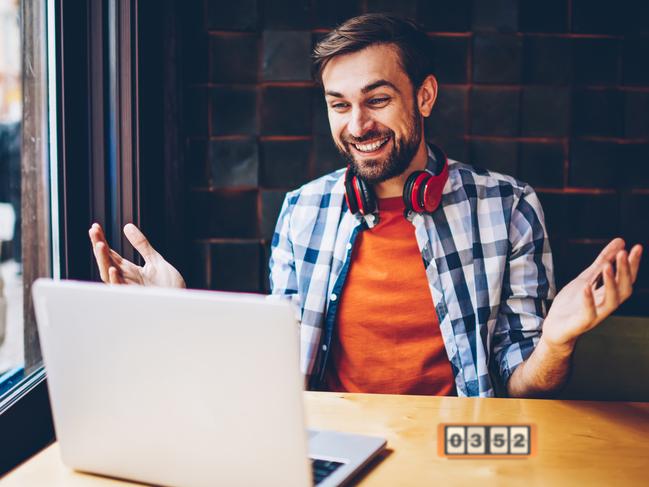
{"hour": 3, "minute": 52}
